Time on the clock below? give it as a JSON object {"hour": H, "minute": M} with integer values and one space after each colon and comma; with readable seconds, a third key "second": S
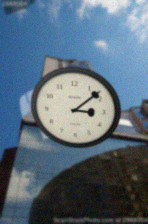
{"hour": 3, "minute": 8}
